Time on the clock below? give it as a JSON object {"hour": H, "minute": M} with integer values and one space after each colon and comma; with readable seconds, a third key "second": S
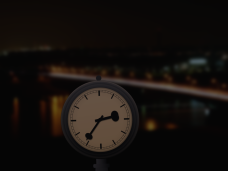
{"hour": 2, "minute": 36}
